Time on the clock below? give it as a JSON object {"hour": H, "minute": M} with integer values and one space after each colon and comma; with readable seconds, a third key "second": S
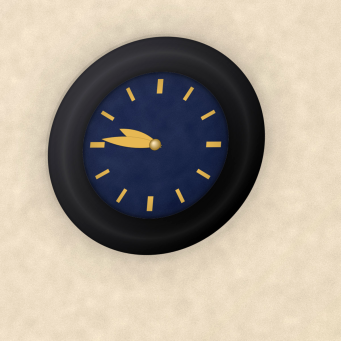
{"hour": 9, "minute": 46}
